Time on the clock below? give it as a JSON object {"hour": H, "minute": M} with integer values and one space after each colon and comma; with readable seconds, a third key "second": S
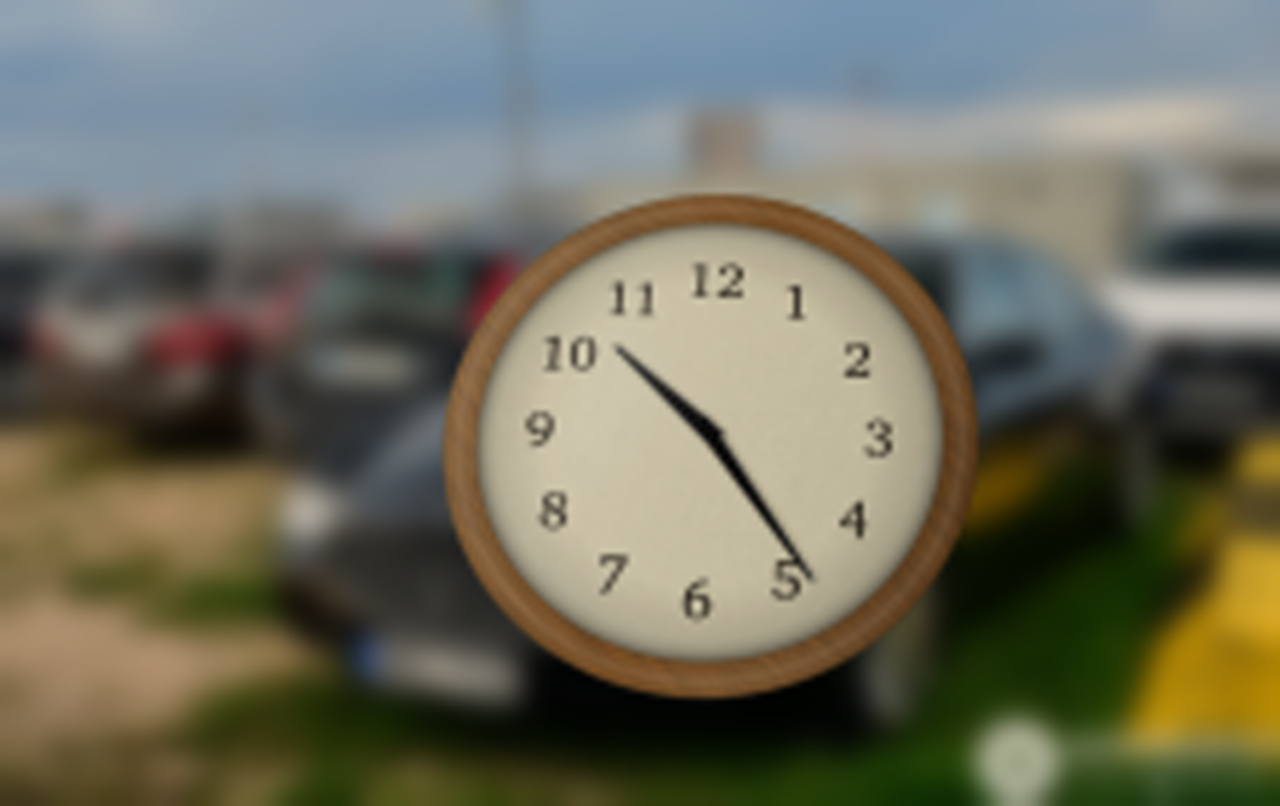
{"hour": 10, "minute": 24}
